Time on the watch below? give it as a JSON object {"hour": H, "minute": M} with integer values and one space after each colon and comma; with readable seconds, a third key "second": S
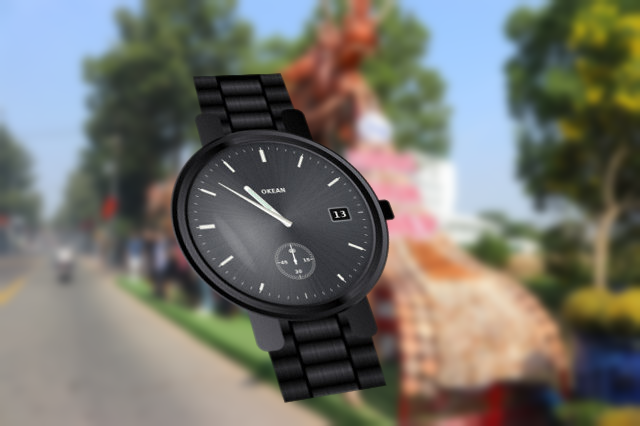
{"hour": 10, "minute": 52}
